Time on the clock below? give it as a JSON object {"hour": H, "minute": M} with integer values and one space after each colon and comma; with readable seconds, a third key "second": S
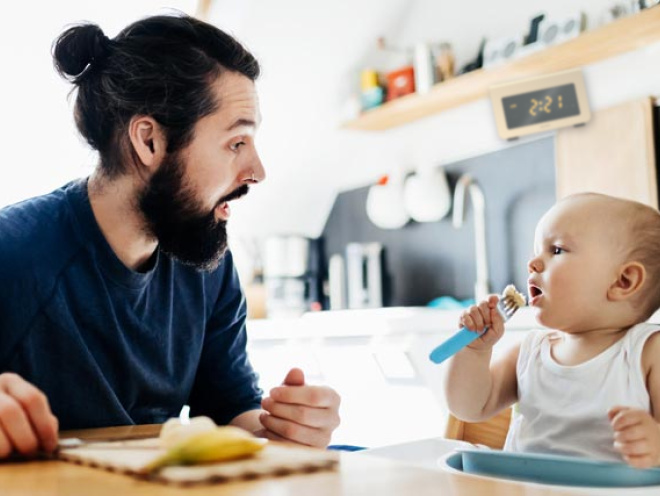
{"hour": 2, "minute": 21}
